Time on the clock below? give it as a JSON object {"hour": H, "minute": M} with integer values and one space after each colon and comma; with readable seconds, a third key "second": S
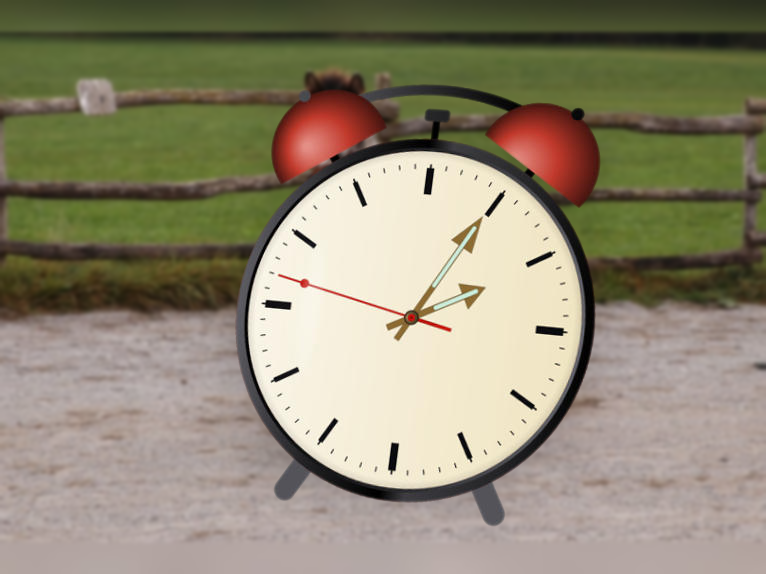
{"hour": 2, "minute": 4, "second": 47}
